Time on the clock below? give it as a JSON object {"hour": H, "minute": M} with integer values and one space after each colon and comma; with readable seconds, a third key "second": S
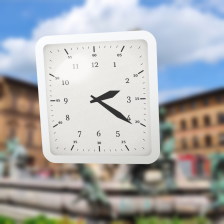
{"hour": 2, "minute": 21}
